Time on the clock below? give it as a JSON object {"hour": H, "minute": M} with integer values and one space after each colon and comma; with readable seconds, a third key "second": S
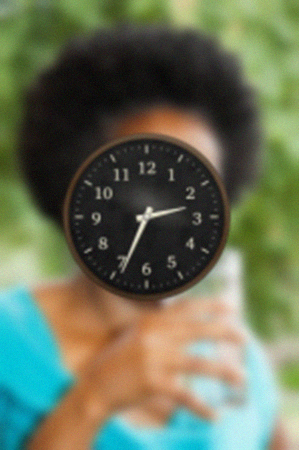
{"hour": 2, "minute": 34}
